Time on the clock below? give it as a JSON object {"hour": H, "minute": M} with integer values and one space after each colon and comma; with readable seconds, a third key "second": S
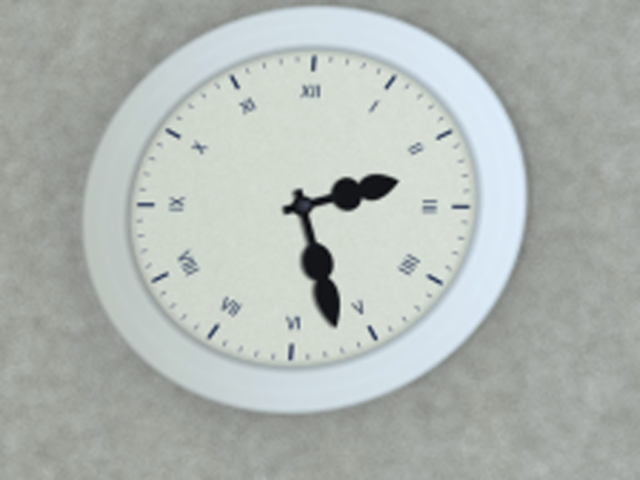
{"hour": 2, "minute": 27}
